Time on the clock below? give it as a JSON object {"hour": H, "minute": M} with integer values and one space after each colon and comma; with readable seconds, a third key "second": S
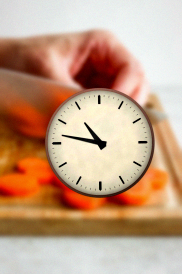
{"hour": 10, "minute": 47}
